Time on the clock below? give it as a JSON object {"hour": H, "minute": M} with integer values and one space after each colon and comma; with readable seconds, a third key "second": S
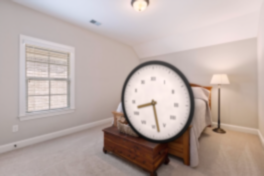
{"hour": 8, "minute": 28}
